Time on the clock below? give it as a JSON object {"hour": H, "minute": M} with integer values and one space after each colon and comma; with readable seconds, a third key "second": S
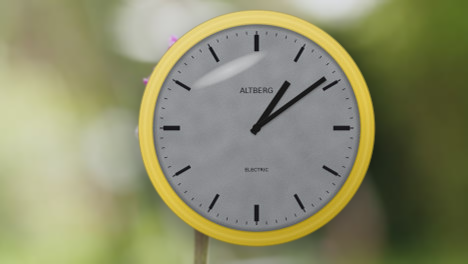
{"hour": 1, "minute": 9}
